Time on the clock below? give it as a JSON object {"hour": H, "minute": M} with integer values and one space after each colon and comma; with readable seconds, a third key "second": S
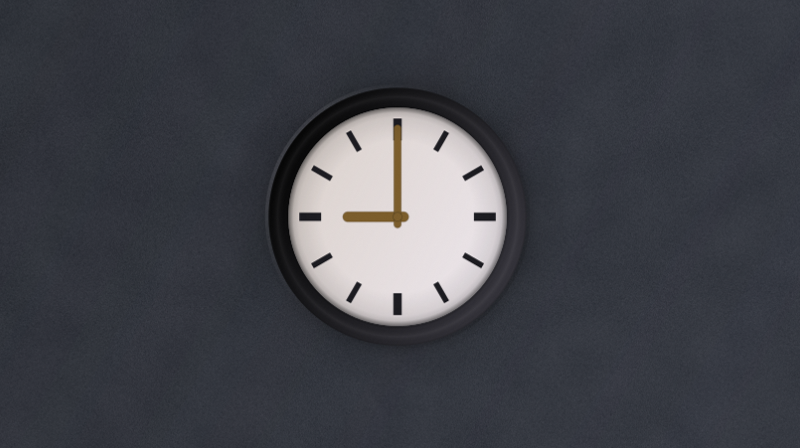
{"hour": 9, "minute": 0}
